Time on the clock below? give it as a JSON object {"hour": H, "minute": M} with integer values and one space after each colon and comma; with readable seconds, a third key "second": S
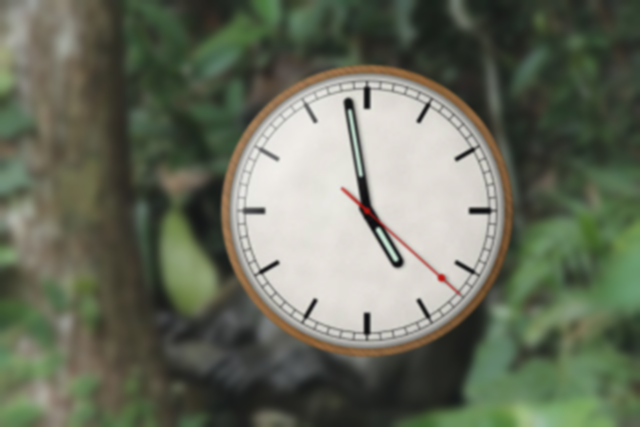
{"hour": 4, "minute": 58, "second": 22}
